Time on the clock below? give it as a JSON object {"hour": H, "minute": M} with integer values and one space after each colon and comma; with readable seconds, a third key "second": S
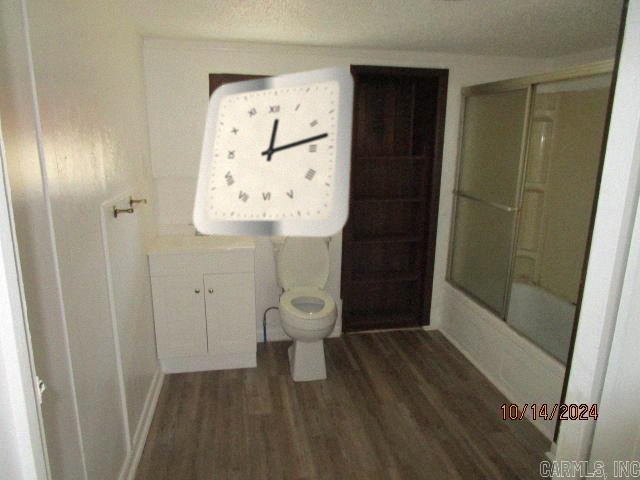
{"hour": 12, "minute": 13}
